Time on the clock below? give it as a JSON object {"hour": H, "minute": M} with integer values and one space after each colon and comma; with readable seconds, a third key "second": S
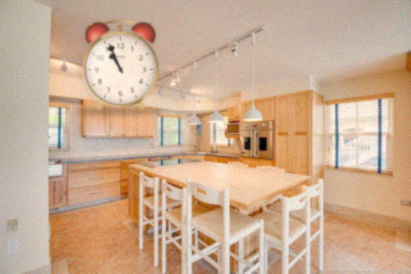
{"hour": 10, "minute": 56}
